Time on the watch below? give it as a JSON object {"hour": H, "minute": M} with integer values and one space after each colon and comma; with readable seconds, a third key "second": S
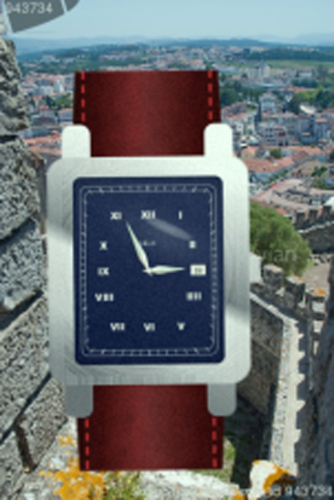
{"hour": 2, "minute": 56}
